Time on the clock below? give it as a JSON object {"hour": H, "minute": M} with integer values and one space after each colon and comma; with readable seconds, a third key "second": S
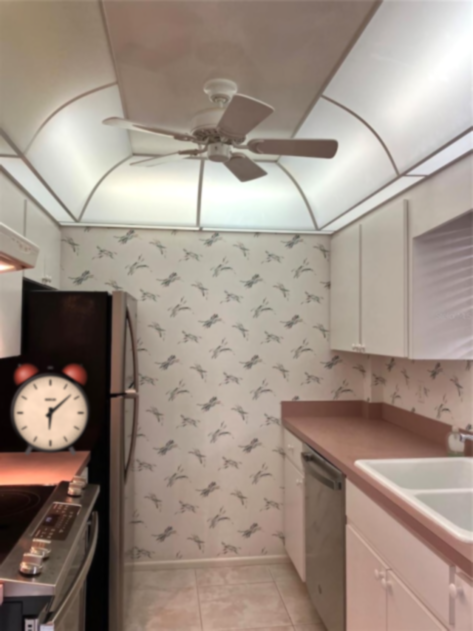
{"hour": 6, "minute": 8}
